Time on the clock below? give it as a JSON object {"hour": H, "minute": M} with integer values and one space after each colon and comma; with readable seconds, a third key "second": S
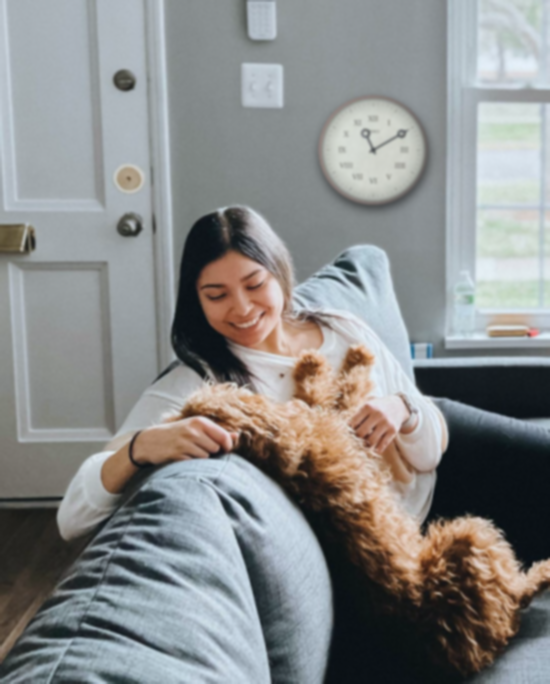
{"hour": 11, "minute": 10}
